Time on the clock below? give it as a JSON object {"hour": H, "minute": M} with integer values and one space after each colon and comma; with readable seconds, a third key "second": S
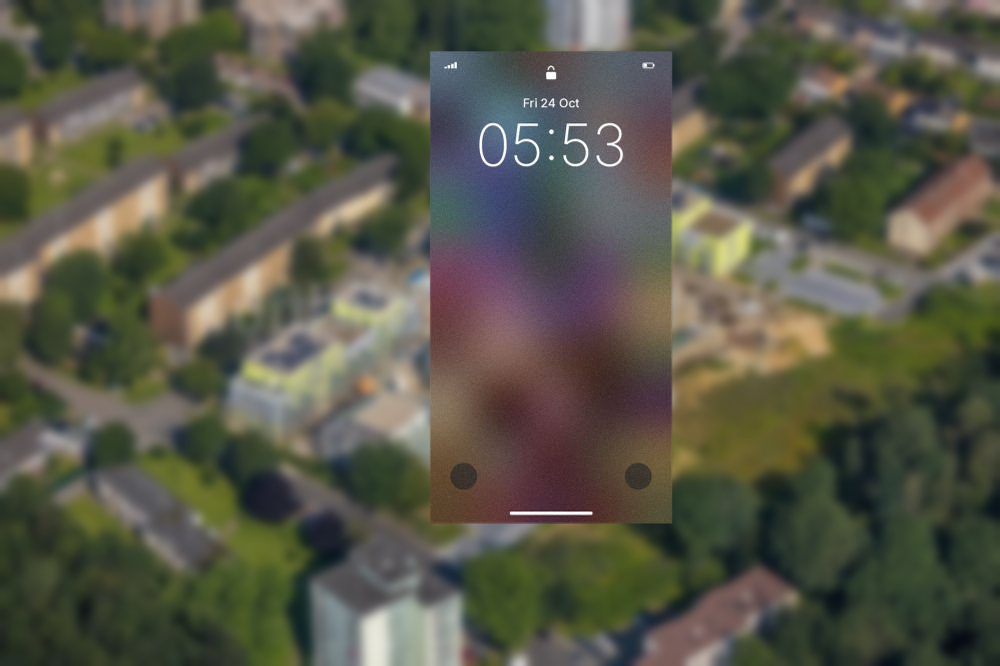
{"hour": 5, "minute": 53}
